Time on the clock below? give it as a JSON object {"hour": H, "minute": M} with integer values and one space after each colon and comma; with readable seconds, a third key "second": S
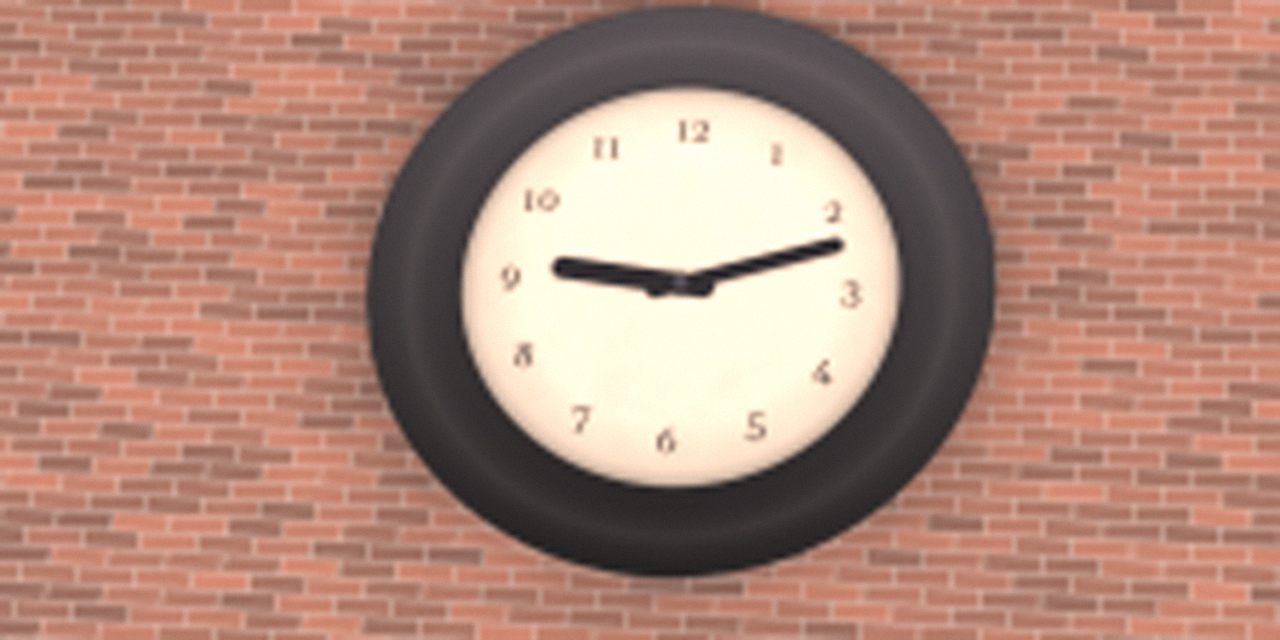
{"hour": 9, "minute": 12}
